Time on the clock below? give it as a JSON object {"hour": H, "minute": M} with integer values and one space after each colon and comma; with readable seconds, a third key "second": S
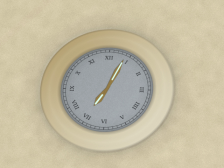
{"hour": 7, "minute": 4}
